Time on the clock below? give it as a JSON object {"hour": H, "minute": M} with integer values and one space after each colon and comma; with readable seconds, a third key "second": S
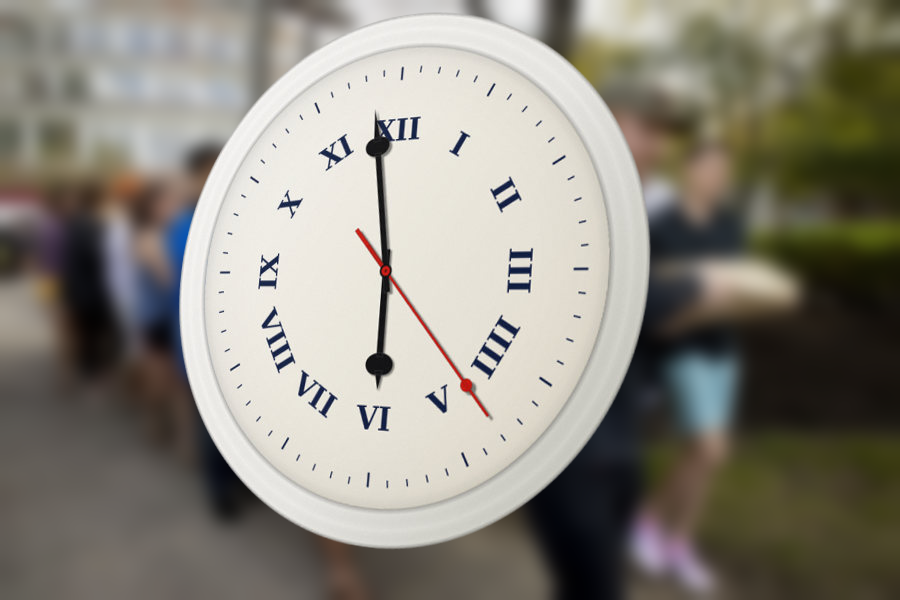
{"hour": 5, "minute": 58, "second": 23}
